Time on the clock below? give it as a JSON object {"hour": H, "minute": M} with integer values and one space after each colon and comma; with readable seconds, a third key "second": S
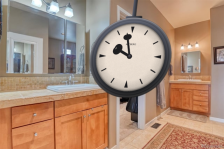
{"hour": 9, "minute": 58}
